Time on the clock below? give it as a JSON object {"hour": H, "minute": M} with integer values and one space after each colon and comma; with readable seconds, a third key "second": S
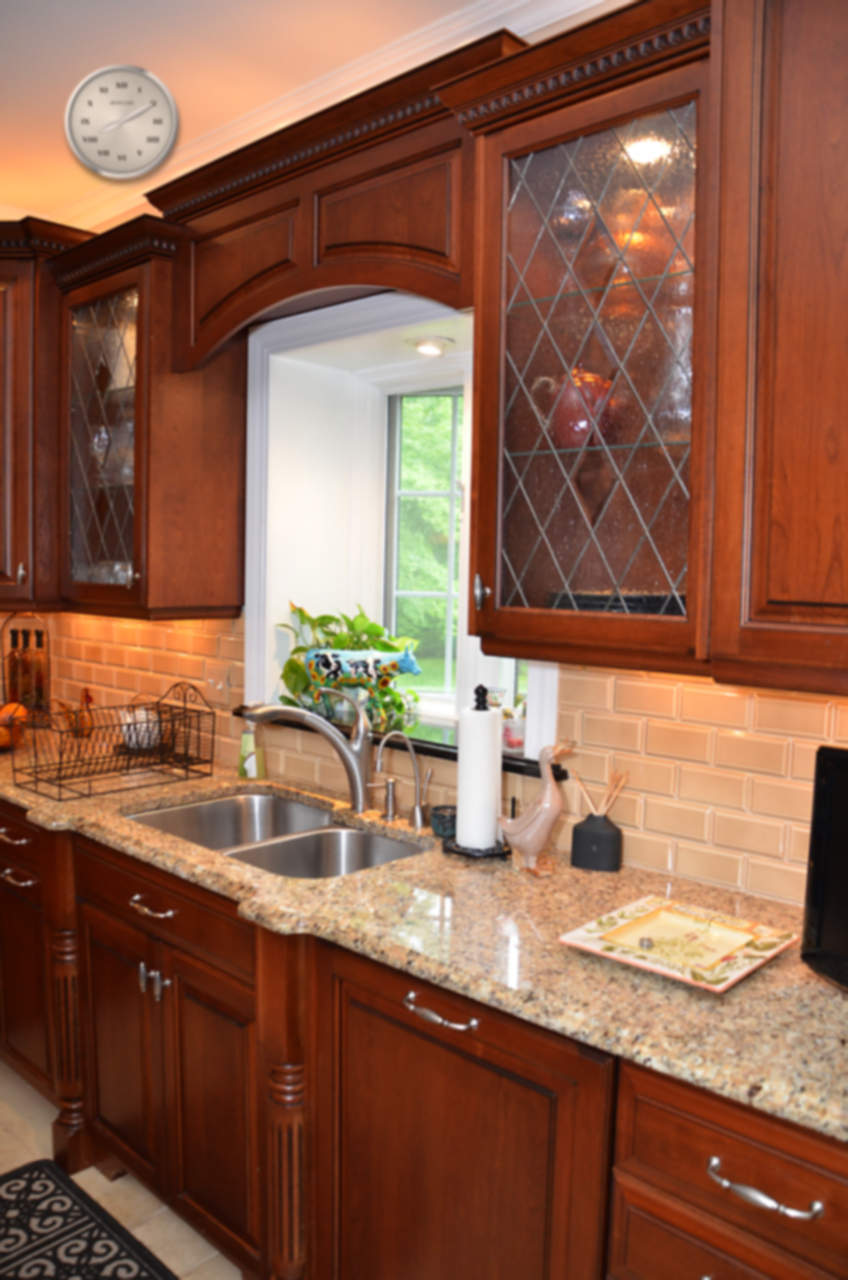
{"hour": 8, "minute": 10}
